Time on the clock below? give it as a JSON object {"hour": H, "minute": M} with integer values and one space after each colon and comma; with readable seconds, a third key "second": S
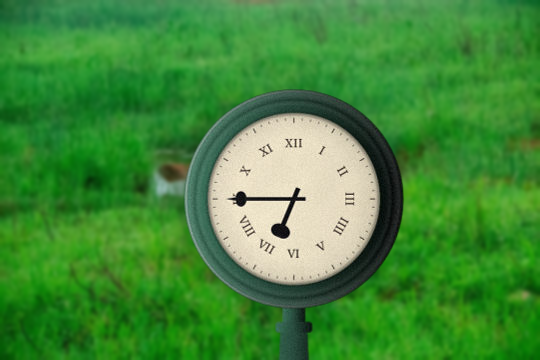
{"hour": 6, "minute": 45}
